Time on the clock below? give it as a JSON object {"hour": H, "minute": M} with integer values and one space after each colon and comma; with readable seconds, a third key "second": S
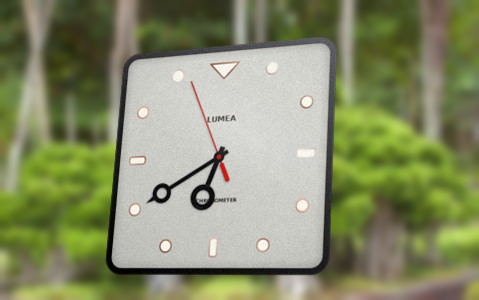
{"hour": 6, "minute": 39, "second": 56}
